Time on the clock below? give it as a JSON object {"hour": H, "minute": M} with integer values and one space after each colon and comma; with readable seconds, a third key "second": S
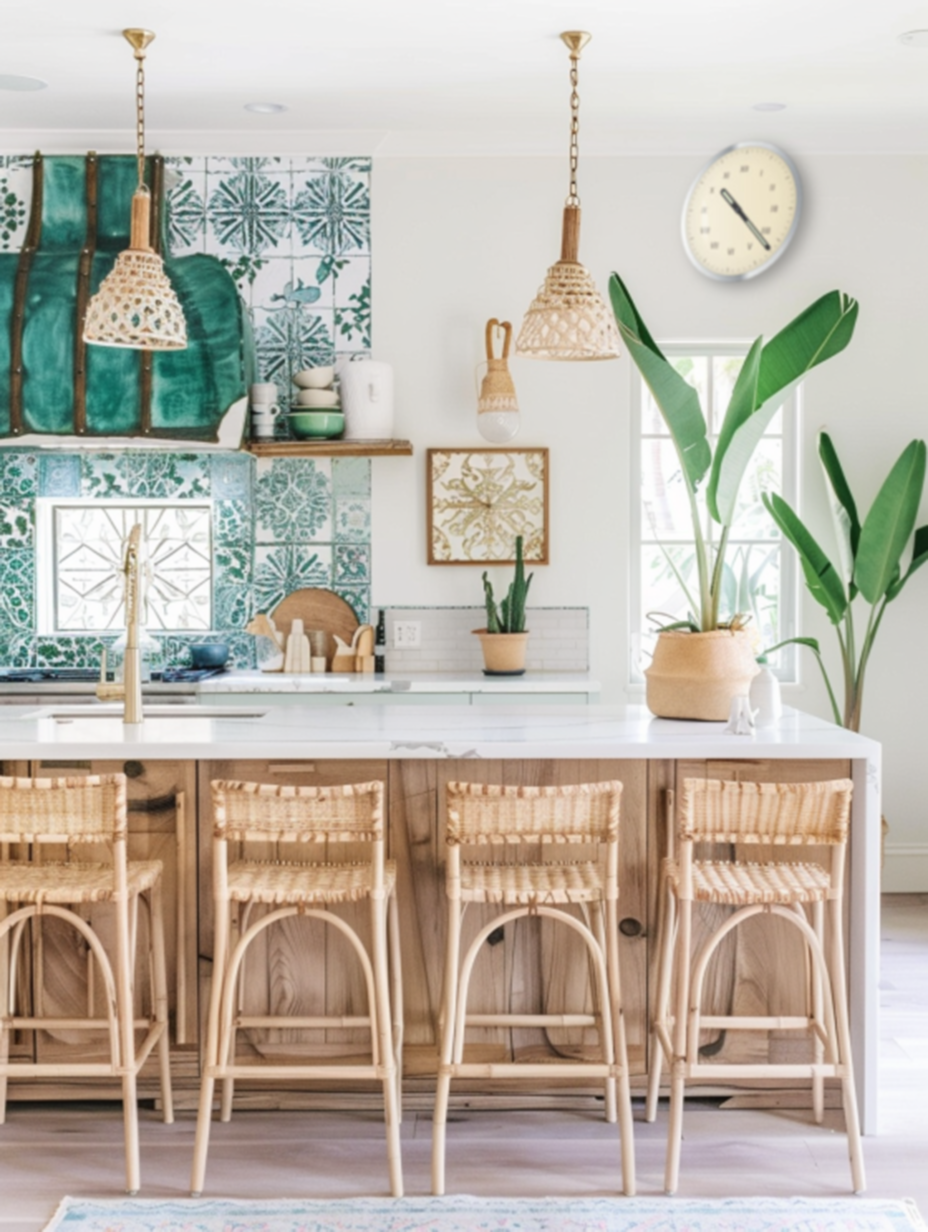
{"hour": 10, "minute": 22}
